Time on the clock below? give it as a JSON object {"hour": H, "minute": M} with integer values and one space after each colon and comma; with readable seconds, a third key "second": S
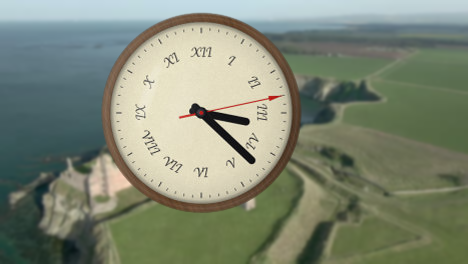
{"hour": 3, "minute": 22, "second": 13}
